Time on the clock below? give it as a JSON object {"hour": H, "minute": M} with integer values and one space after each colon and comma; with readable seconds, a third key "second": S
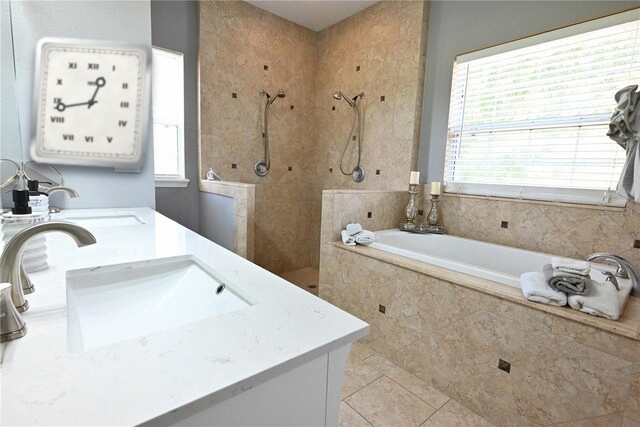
{"hour": 12, "minute": 43}
